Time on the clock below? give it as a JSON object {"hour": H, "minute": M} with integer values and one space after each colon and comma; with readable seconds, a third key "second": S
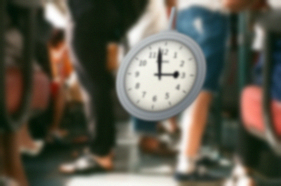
{"hour": 2, "minute": 58}
